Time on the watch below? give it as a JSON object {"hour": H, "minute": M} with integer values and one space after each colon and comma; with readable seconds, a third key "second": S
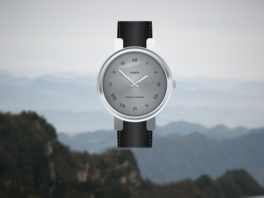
{"hour": 1, "minute": 52}
